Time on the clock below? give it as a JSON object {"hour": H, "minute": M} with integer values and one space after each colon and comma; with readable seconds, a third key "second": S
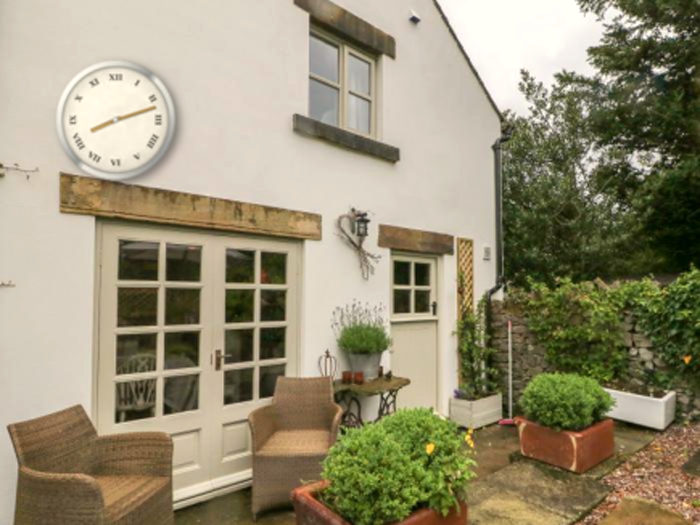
{"hour": 8, "minute": 12}
